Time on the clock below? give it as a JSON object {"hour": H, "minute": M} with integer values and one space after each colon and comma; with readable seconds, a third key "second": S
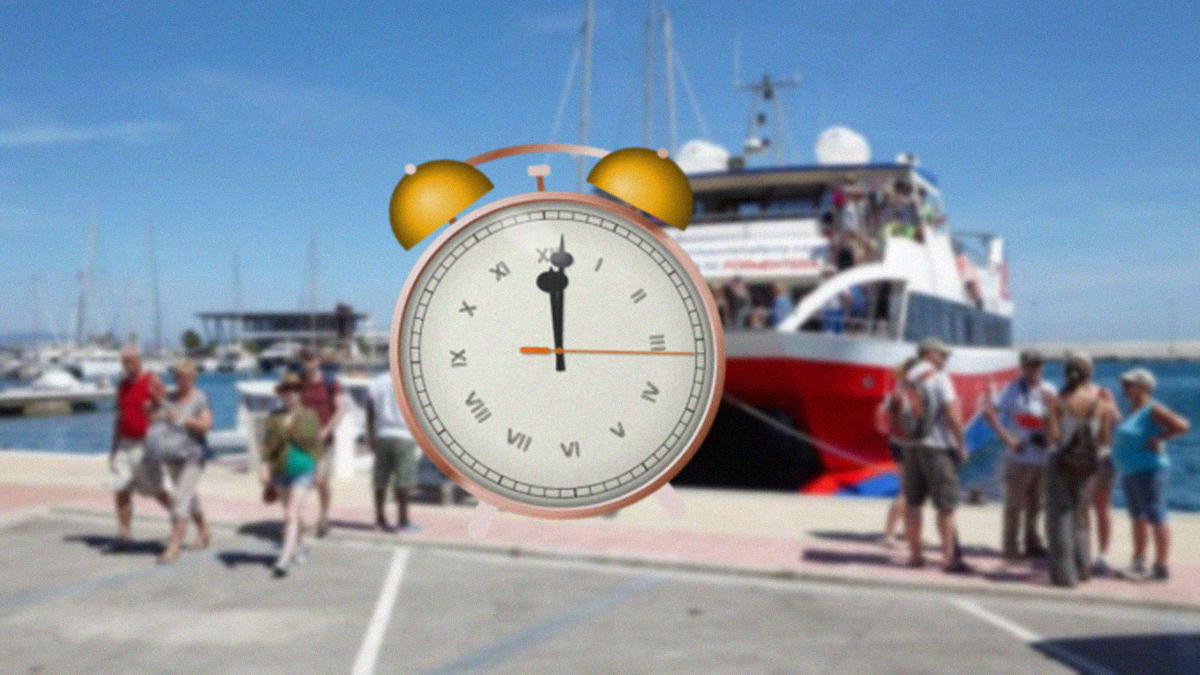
{"hour": 12, "minute": 1, "second": 16}
